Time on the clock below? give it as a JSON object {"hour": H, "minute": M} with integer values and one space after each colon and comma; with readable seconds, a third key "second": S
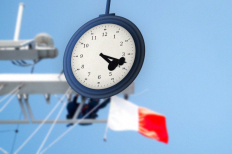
{"hour": 4, "minute": 18}
